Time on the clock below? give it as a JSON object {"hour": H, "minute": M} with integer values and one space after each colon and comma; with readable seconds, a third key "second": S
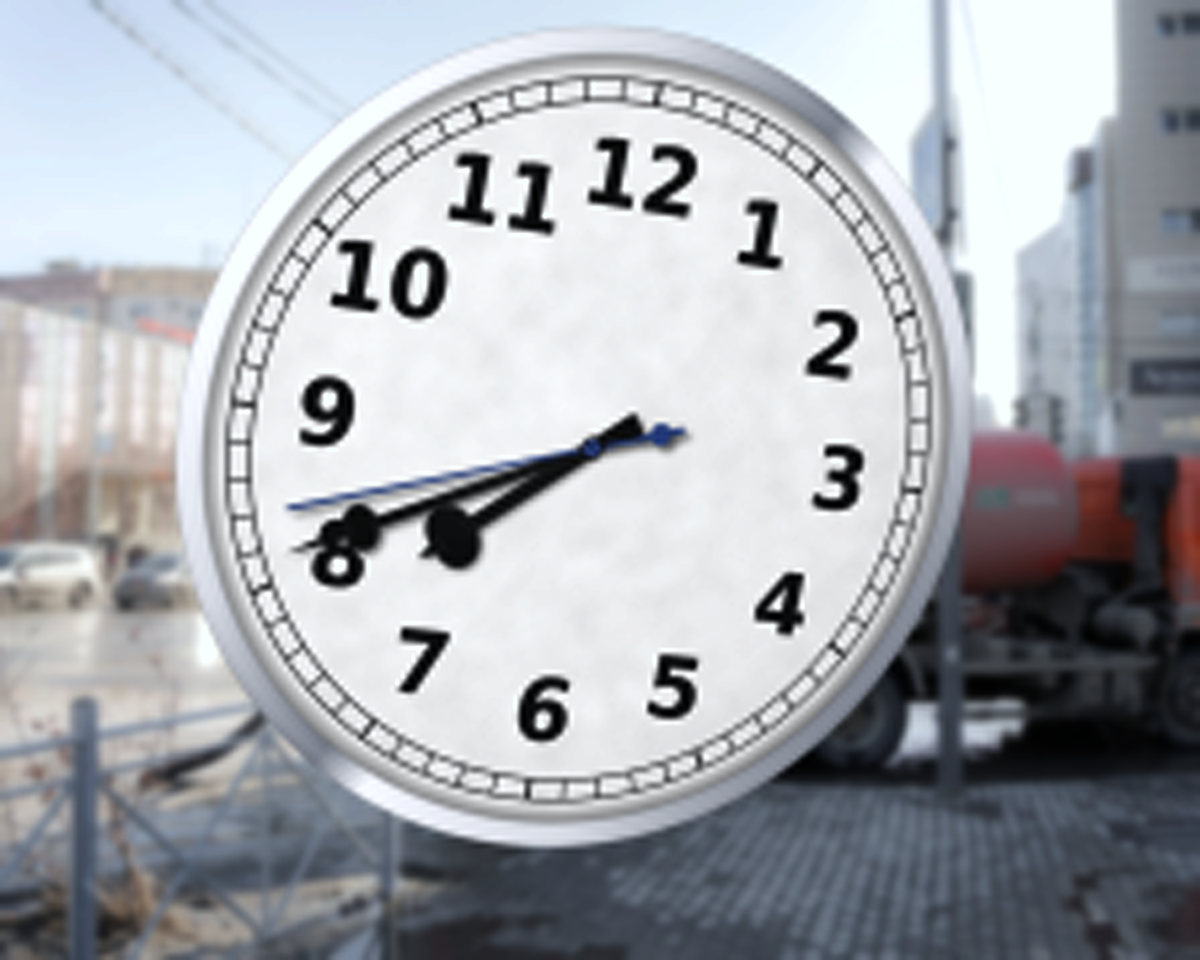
{"hour": 7, "minute": 40, "second": 42}
